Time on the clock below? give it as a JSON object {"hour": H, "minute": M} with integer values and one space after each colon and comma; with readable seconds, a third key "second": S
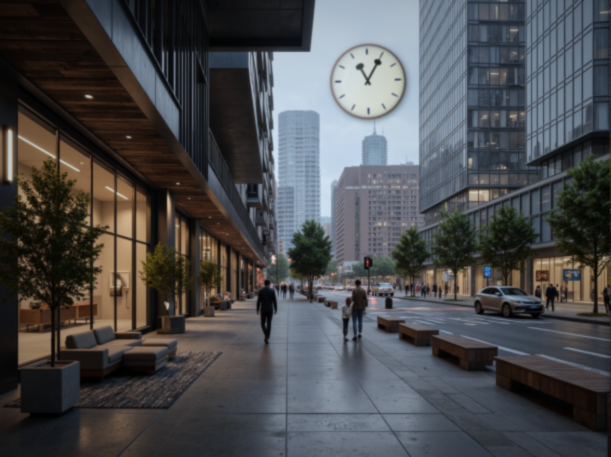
{"hour": 11, "minute": 5}
